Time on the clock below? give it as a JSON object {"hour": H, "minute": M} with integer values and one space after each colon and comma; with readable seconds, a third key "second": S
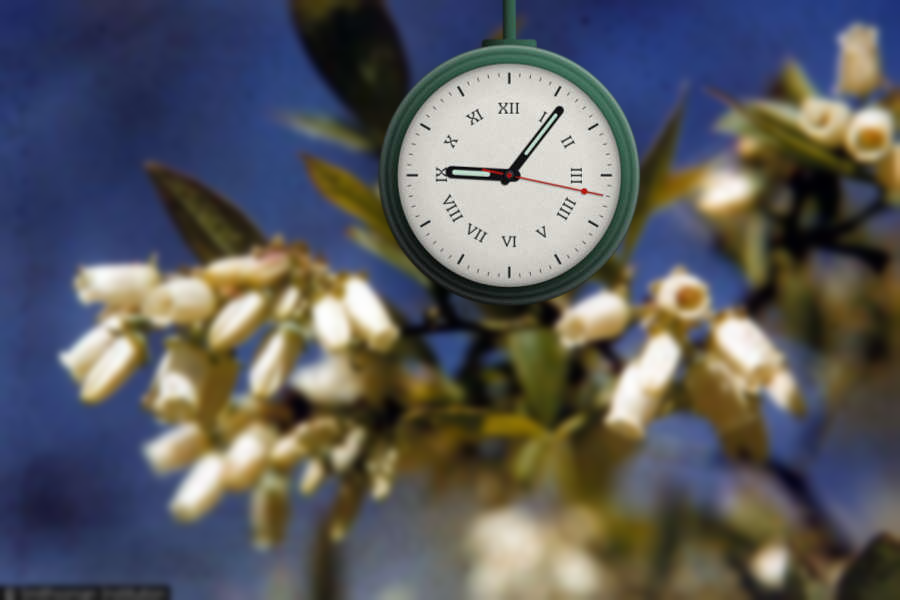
{"hour": 9, "minute": 6, "second": 17}
